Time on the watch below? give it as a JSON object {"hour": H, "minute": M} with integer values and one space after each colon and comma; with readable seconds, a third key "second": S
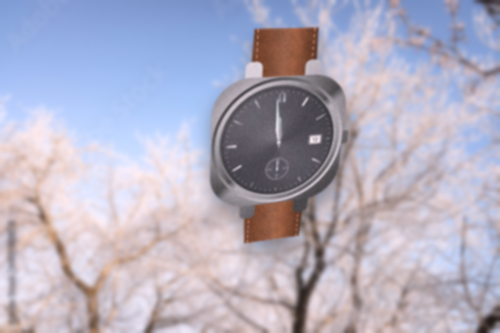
{"hour": 11, "minute": 59}
